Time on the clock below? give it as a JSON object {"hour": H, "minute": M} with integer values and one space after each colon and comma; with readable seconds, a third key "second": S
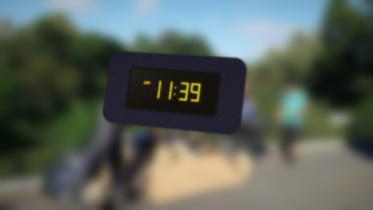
{"hour": 11, "minute": 39}
